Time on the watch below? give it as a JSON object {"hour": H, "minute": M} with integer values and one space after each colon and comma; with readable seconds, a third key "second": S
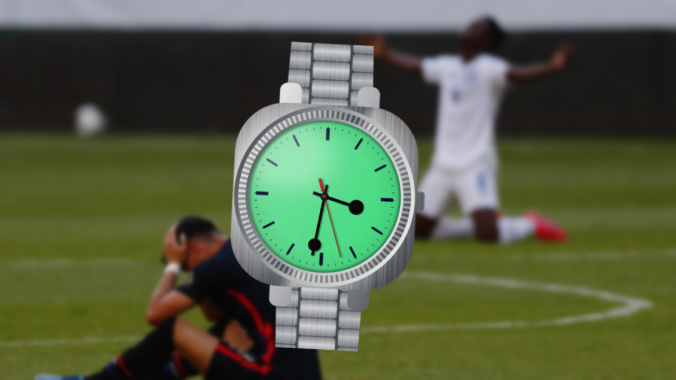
{"hour": 3, "minute": 31, "second": 27}
